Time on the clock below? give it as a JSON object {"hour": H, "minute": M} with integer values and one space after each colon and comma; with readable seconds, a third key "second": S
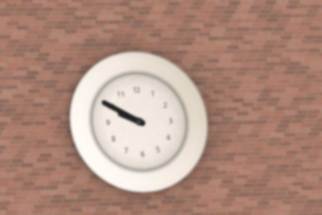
{"hour": 9, "minute": 50}
